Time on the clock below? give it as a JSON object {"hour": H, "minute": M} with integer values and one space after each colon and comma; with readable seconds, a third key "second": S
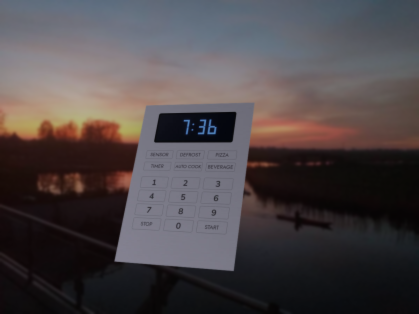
{"hour": 7, "minute": 36}
